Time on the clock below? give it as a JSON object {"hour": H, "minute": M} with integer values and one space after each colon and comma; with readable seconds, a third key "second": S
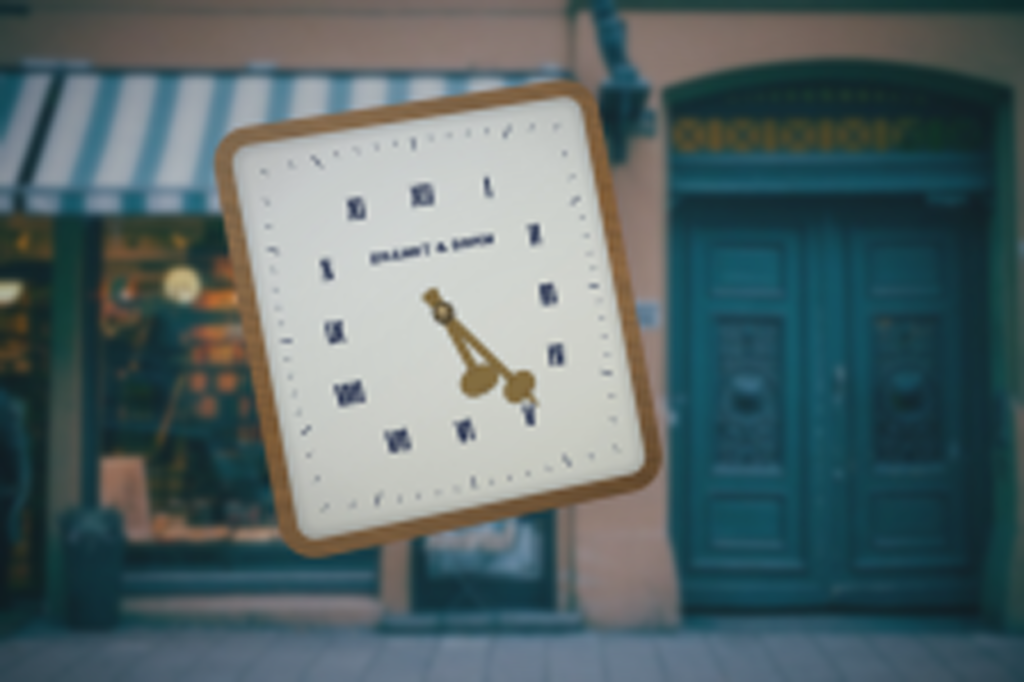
{"hour": 5, "minute": 24}
